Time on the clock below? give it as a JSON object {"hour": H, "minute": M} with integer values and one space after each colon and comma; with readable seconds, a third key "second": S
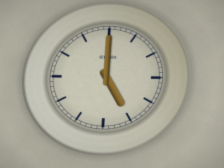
{"hour": 5, "minute": 0}
